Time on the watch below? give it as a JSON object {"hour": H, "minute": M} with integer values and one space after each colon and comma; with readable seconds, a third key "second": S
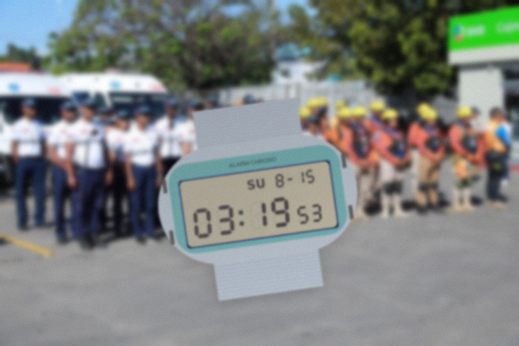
{"hour": 3, "minute": 19, "second": 53}
